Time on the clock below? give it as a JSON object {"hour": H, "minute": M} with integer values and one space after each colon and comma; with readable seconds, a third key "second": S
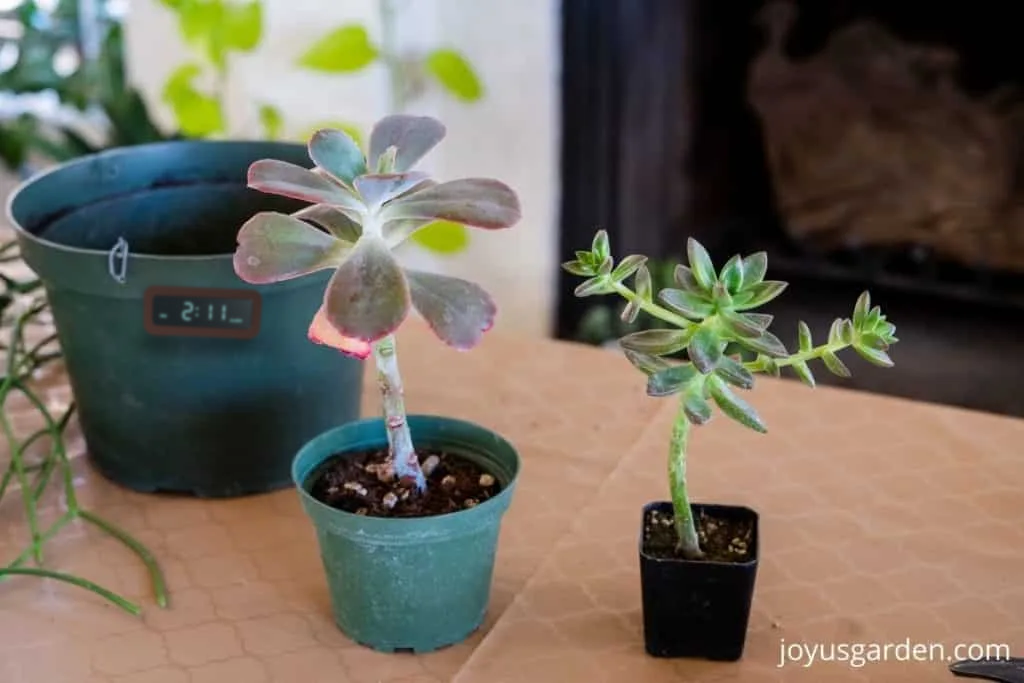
{"hour": 2, "minute": 11}
